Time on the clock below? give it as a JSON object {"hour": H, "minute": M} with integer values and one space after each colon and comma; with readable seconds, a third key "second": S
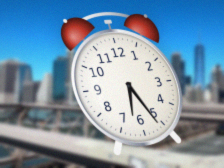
{"hour": 6, "minute": 26}
